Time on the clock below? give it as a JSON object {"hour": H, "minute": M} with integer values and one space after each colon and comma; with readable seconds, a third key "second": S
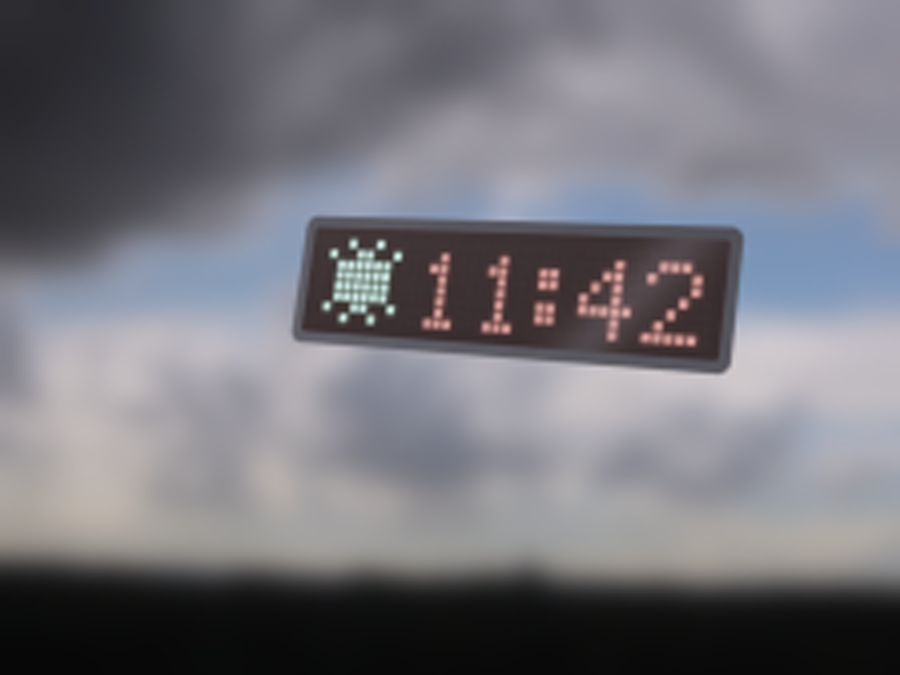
{"hour": 11, "minute": 42}
